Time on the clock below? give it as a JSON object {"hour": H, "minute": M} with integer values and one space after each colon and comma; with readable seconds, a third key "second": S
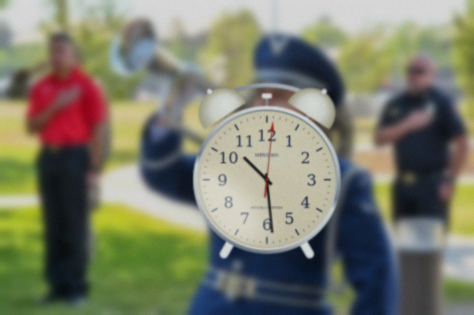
{"hour": 10, "minute": 29, "second": 1}
